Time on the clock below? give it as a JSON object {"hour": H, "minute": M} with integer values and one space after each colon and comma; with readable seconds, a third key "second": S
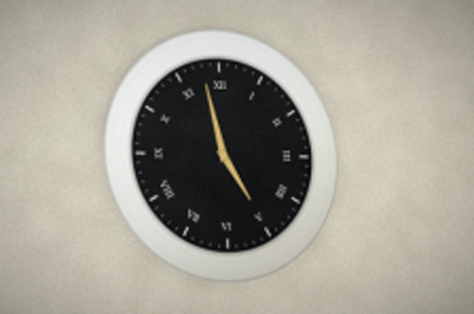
{"hour": 4, "minute": 58}
